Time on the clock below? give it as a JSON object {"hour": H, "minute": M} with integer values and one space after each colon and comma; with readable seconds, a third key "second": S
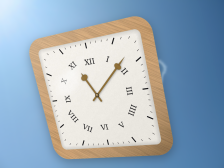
{"hour": 11, "minute": 8}
